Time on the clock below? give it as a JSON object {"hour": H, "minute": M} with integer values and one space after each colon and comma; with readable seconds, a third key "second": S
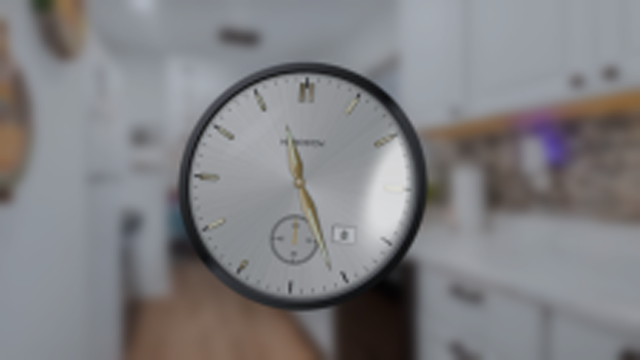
{"hour": 11, "minute": 26}
